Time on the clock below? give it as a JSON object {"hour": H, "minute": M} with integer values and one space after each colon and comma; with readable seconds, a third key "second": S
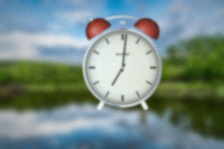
{"hour": 7, "minute": 1}
